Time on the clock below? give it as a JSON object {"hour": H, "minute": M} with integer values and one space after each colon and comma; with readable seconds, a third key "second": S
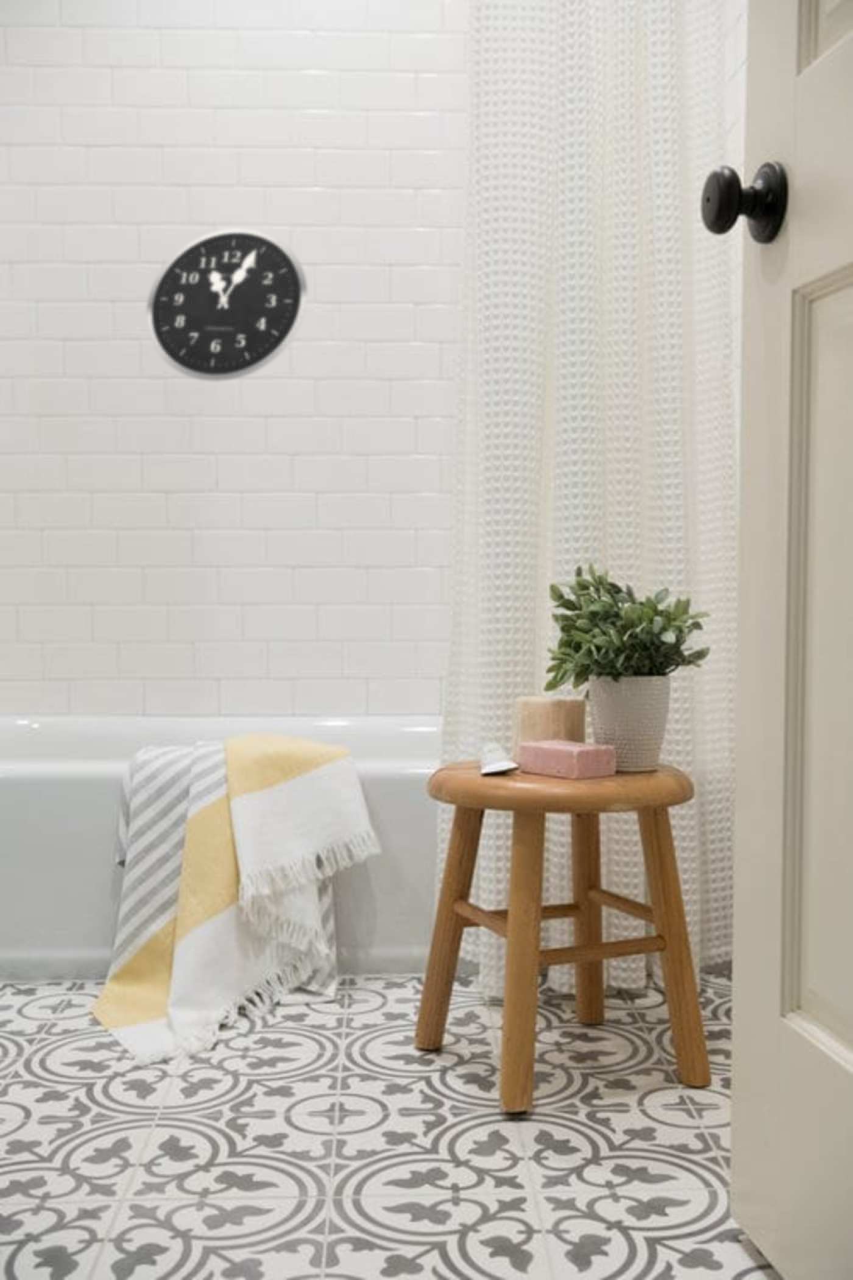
{"hour": 11, "minute": 4}
